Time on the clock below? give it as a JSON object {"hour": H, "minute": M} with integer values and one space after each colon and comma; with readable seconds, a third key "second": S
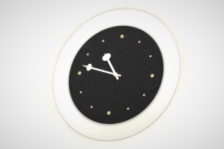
{"hour": 10, "minute": 47}
